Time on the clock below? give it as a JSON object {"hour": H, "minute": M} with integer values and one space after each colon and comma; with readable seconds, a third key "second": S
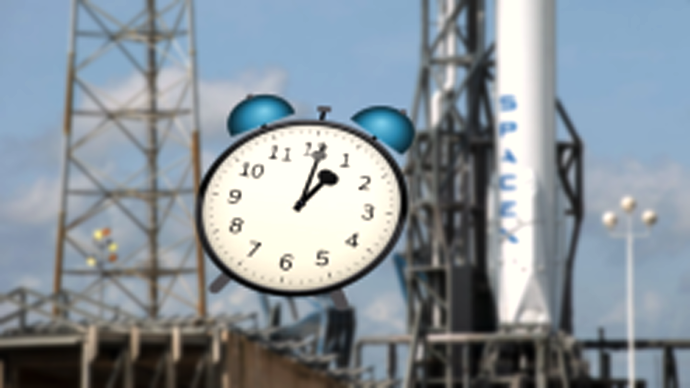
{"hour": 1, "minute": 1}
